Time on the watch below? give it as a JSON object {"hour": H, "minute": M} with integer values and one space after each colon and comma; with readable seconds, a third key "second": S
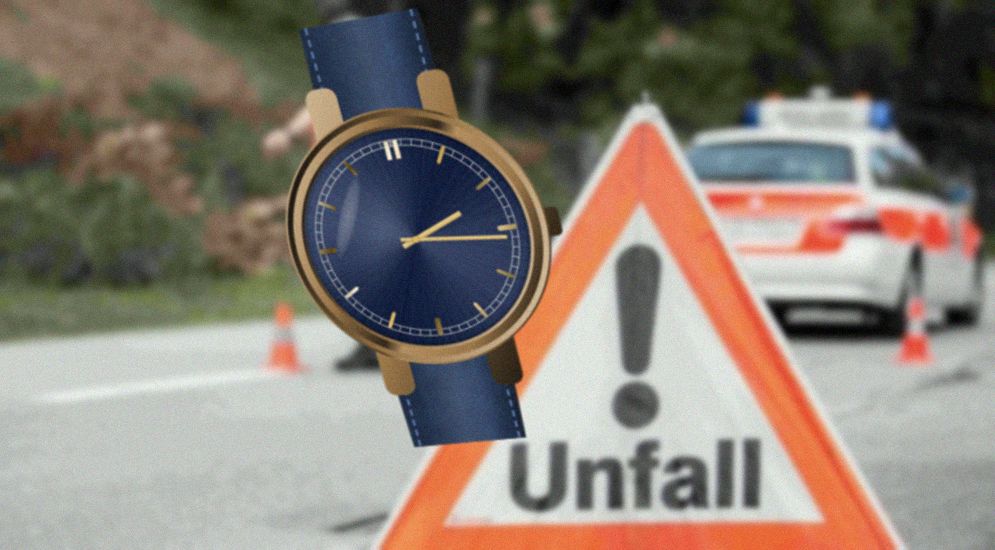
{"hour": 2, "minute": 16}
